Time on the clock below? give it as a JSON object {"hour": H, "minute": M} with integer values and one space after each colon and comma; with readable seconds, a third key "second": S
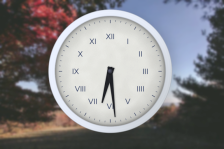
{"hour": 6, "minute": 29}
